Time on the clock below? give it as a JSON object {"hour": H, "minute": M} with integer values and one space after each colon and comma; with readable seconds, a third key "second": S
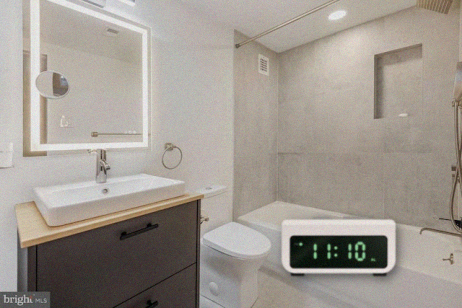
{"hour": 11, "minute": 10}
